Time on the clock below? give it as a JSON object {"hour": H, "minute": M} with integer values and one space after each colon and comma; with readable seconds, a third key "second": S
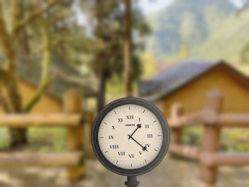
{"hour": 1, "minute": 22}
